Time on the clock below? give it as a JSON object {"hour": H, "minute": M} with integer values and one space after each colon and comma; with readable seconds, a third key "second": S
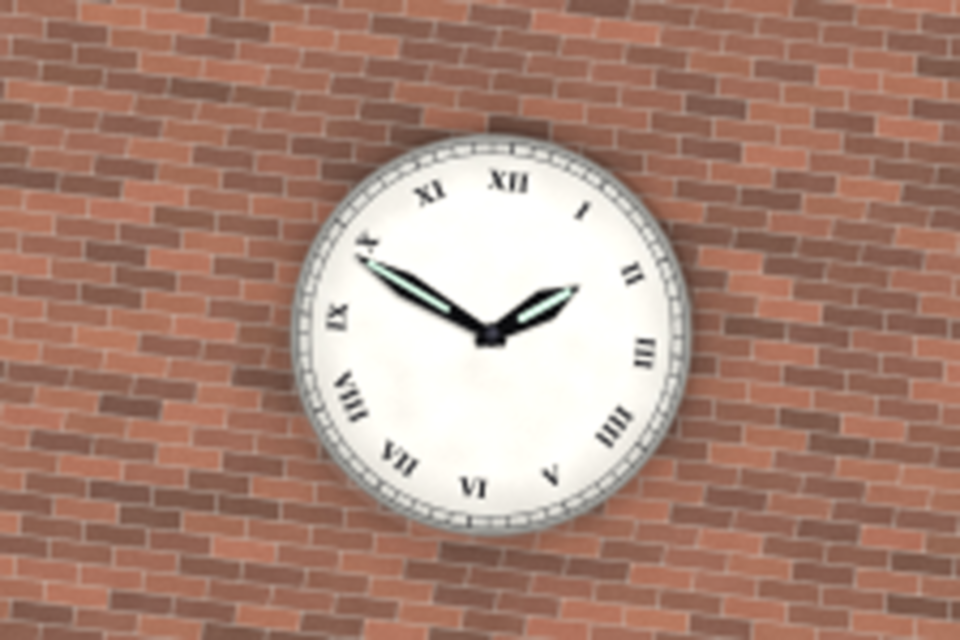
{"hour": 1, "minute": 49}
